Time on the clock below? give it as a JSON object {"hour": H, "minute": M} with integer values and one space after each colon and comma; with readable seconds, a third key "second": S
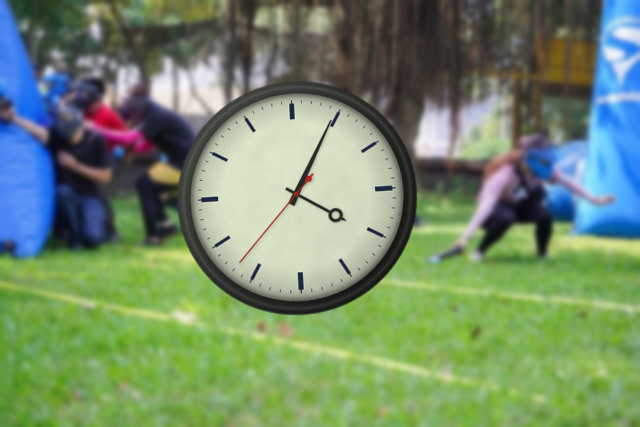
{"hour": 4, "minute": 4, "second": 37}
